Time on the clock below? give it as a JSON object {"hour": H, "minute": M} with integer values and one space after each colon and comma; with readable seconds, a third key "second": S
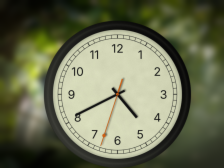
{"hour": 4, "minute": 40, "second": 33}
